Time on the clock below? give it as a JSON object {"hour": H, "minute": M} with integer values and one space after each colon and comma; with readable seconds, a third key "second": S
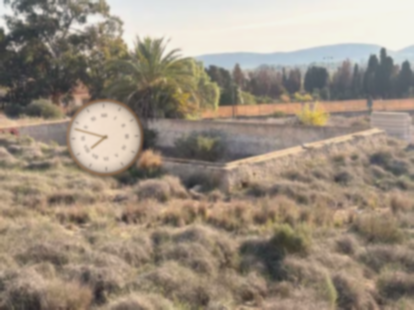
{"hour": 7, "minute": 48}
